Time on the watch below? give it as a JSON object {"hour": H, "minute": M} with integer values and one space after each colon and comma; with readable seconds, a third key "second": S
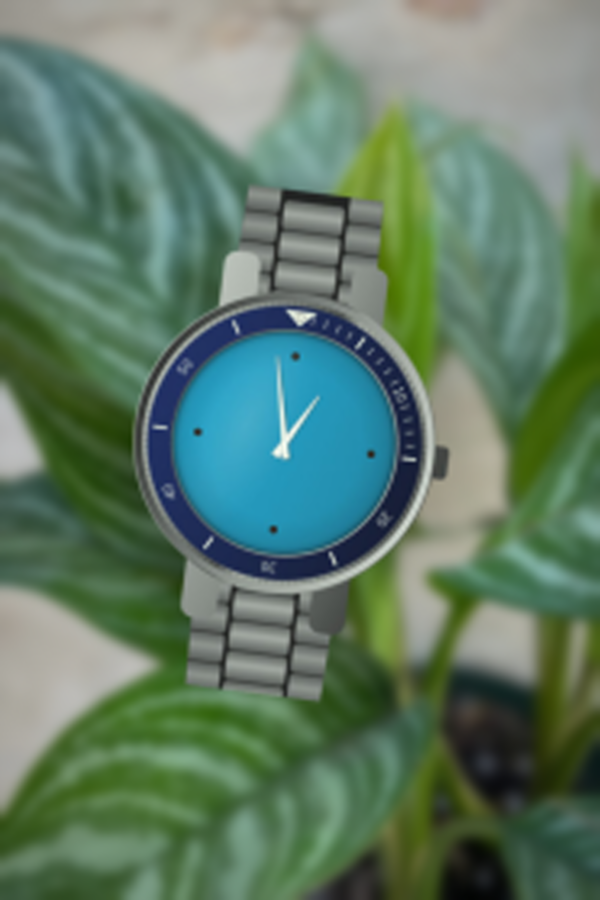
{"hour": 12, "minute": 58}
